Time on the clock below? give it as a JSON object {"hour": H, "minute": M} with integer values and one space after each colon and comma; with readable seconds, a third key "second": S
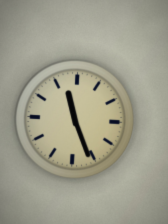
{"hour": 11, "minute": 26}
